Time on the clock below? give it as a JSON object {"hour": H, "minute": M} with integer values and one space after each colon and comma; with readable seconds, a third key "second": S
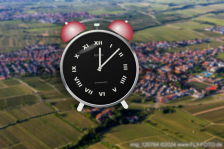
{"hour": 12, "minute": 8}
